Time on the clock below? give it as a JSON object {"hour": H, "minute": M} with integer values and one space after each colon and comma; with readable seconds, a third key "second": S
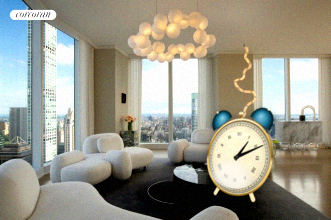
{"hour": 1, "minute": 11}
